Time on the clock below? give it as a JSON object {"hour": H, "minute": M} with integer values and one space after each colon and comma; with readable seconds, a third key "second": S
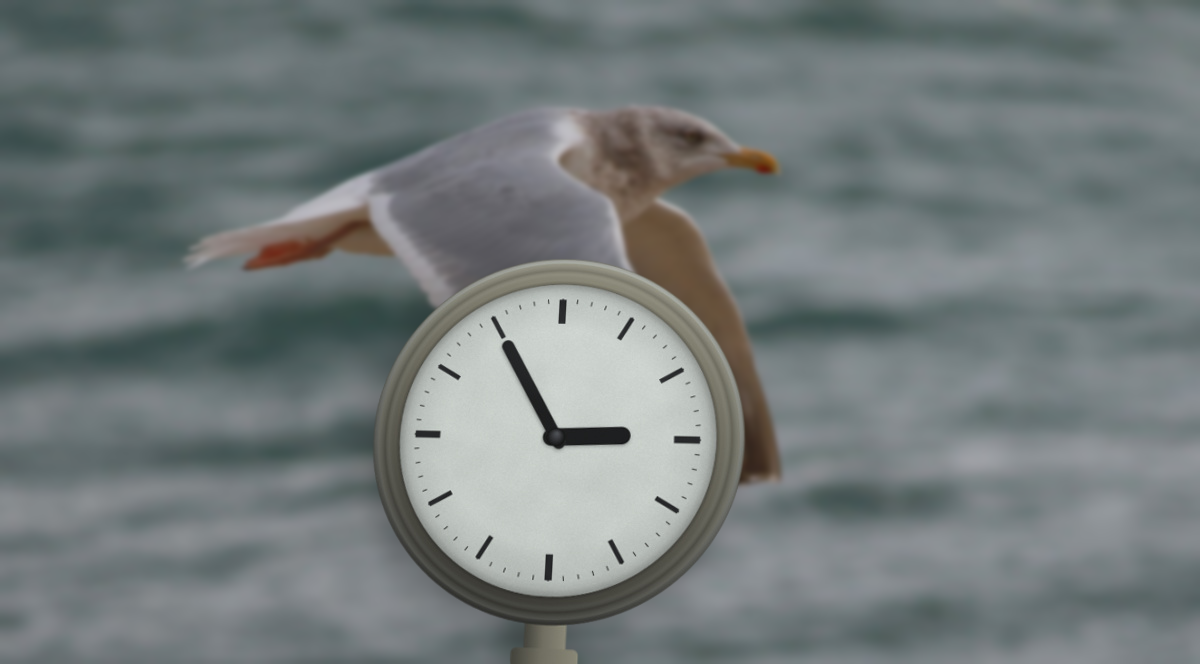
{"hour": 2, "minute": 55}
